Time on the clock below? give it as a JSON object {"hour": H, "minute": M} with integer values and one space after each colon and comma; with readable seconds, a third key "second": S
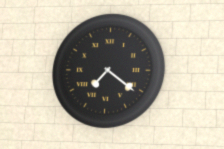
{"hour": 7, "minute": 21}
